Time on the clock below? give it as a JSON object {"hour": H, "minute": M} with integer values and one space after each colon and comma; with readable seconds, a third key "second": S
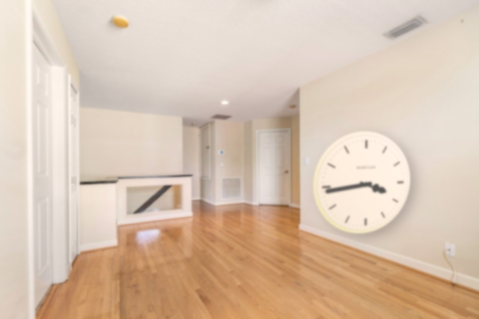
{"hour": 3, "minute": 44}
